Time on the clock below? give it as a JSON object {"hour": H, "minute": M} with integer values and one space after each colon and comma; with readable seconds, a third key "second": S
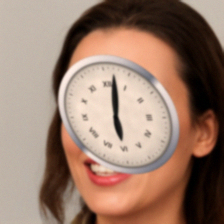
{"hour": 6, "minute": 2}
